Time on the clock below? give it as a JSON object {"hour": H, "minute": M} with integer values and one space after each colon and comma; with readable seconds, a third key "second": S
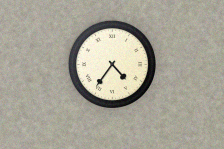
{"hour": 4, "minute": 36}
